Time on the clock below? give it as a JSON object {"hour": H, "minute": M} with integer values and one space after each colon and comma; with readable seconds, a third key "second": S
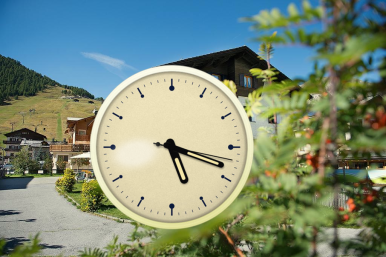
{"hour": 5, "minute": 18, "second": 17}
